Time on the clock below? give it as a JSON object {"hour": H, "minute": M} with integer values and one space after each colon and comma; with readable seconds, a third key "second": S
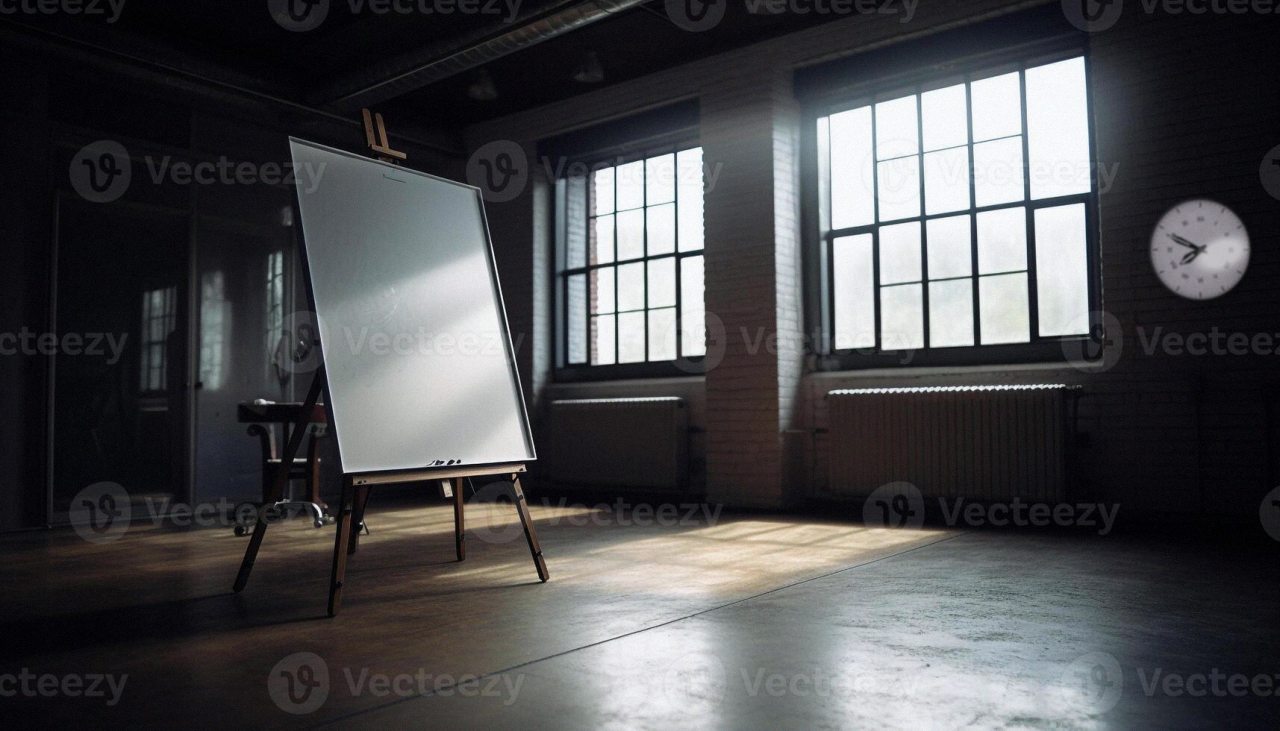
{"hour": 7, "minute": 49}
